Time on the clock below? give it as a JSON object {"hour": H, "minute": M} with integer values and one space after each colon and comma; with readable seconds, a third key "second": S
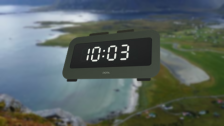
{"hour": 10, "minute": 3}
